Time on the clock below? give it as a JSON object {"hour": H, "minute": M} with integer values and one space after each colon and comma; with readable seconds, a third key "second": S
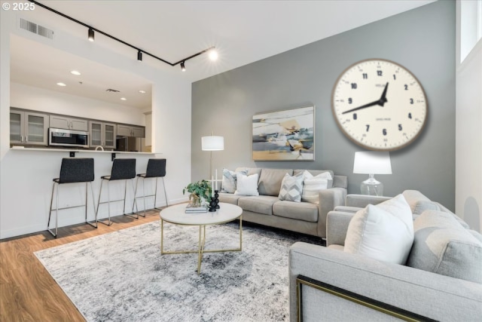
{"hour": 12, "minute": 42}
